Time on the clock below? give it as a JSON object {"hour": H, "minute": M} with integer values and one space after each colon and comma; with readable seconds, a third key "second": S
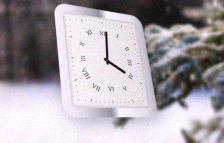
{"hour": 4, "minute": 1}
